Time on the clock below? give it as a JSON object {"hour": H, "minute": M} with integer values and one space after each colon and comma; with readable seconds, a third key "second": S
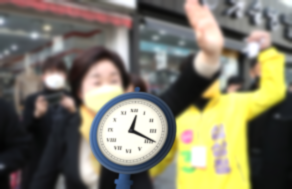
{"hour": 12, "minute": 19}
